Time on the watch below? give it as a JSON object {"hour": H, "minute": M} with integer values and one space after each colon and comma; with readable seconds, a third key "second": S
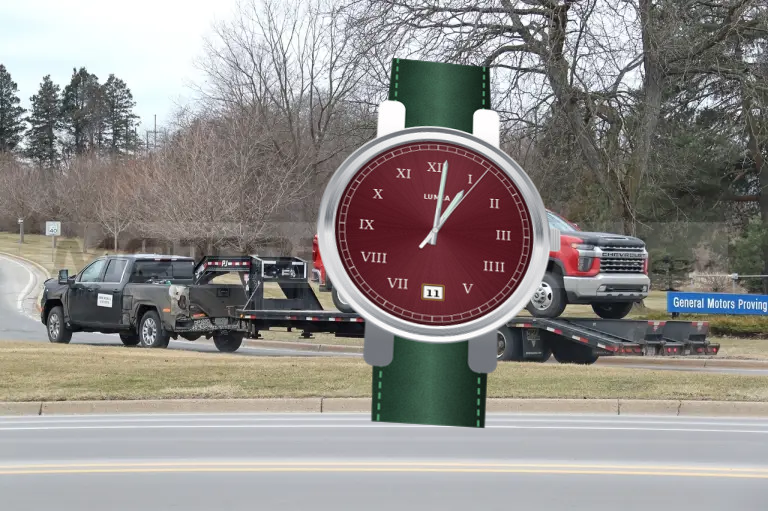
{"hour": 1, "minute": 1, "second": 6}
